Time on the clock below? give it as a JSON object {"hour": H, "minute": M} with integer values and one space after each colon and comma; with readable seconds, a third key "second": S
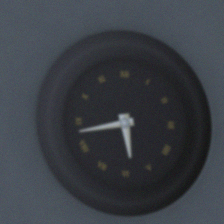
{"hour": 5, "minute": 43}
